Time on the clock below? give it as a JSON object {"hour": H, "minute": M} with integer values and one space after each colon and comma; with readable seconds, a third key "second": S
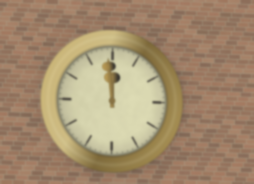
{"hour": 11, "minute": 59}
